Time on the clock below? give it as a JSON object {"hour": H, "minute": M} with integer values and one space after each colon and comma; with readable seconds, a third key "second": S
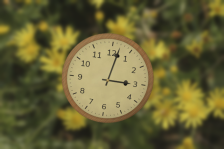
{"hour": 3, "minute": 2}
